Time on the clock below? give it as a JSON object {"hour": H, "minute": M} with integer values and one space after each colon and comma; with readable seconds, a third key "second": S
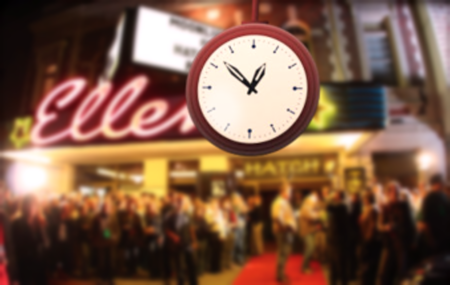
{"hour": 12, "minute": 52}
